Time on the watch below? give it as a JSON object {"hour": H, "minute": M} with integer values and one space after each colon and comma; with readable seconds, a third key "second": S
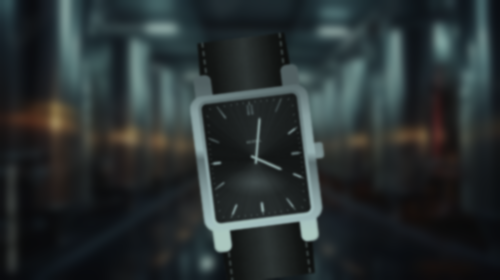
{"hour": 4, "minute": 2}
